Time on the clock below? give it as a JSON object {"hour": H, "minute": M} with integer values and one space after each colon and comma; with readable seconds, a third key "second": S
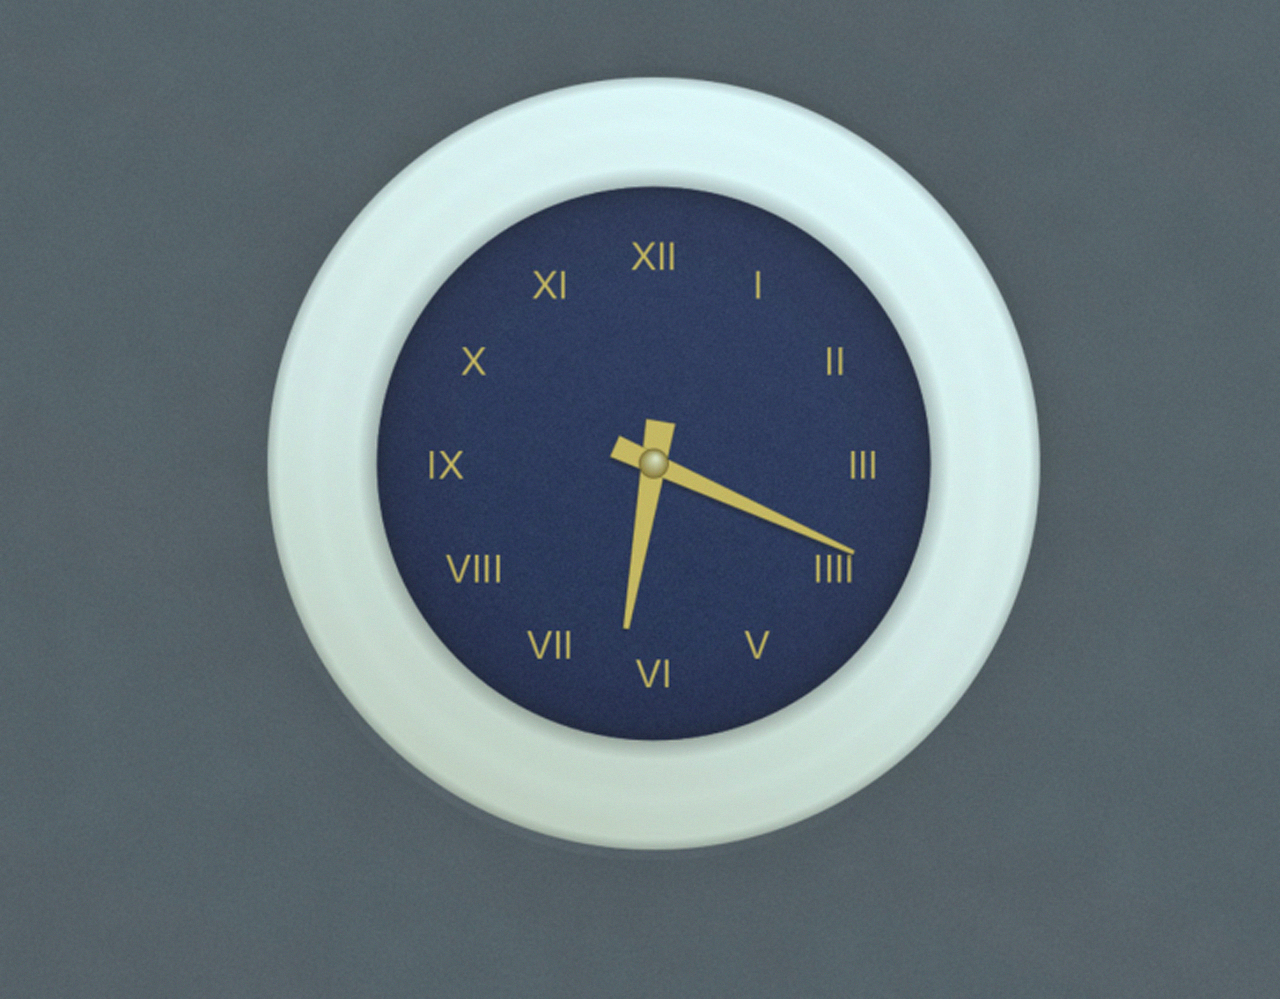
{"hour": 6, "minute": 19}
